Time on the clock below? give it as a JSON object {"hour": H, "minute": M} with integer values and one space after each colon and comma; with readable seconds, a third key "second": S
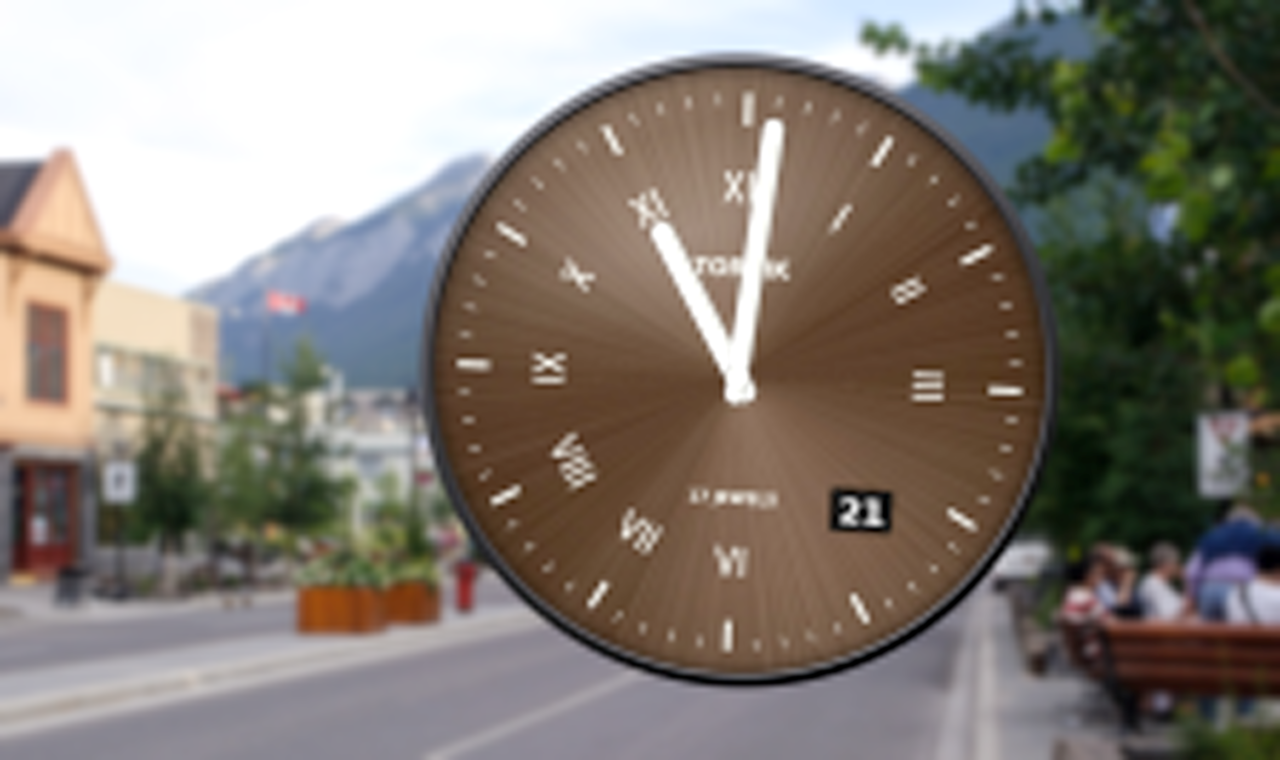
{"hour": 11, "minute": 1}
